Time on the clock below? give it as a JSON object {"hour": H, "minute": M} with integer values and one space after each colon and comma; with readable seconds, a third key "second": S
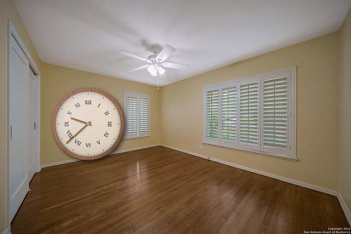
{"hour": 9, "minute": 38}
